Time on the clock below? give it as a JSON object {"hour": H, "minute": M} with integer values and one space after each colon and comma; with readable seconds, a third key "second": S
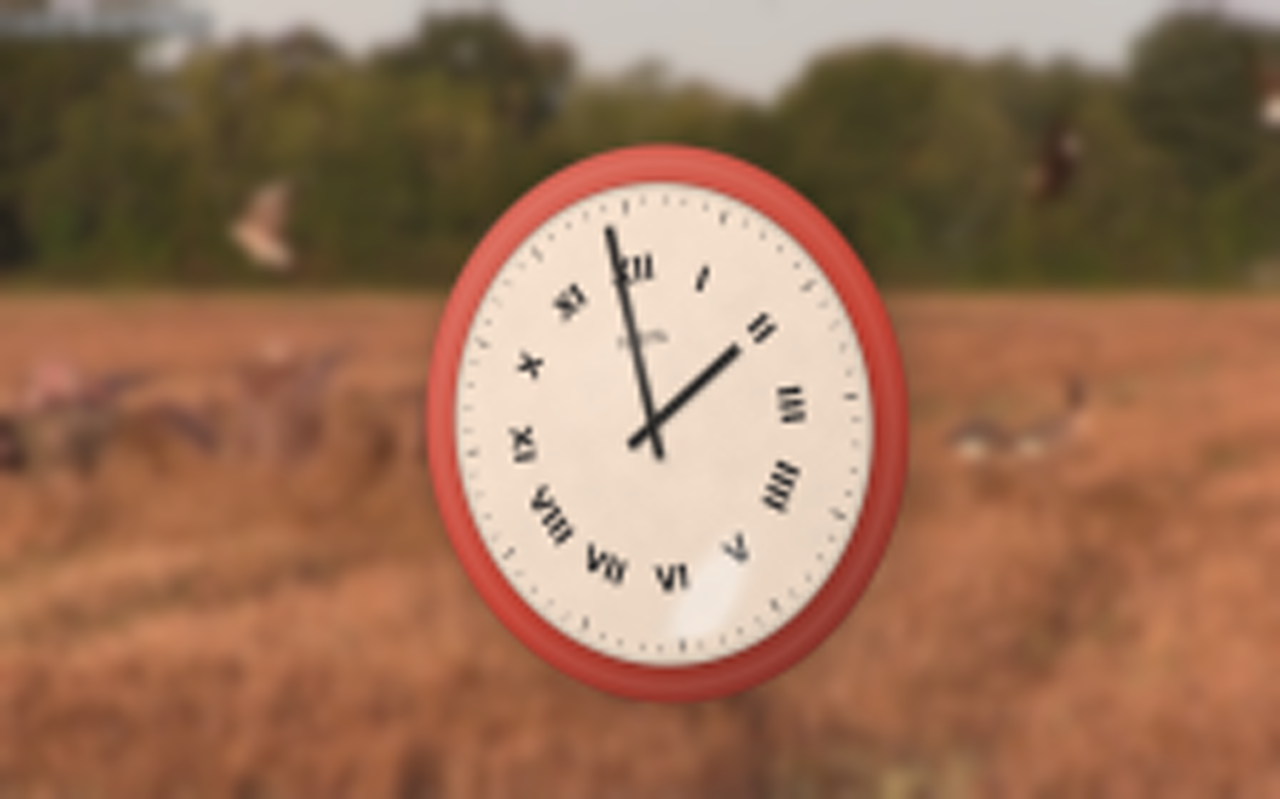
{"hour": 1, "minute": 59}
